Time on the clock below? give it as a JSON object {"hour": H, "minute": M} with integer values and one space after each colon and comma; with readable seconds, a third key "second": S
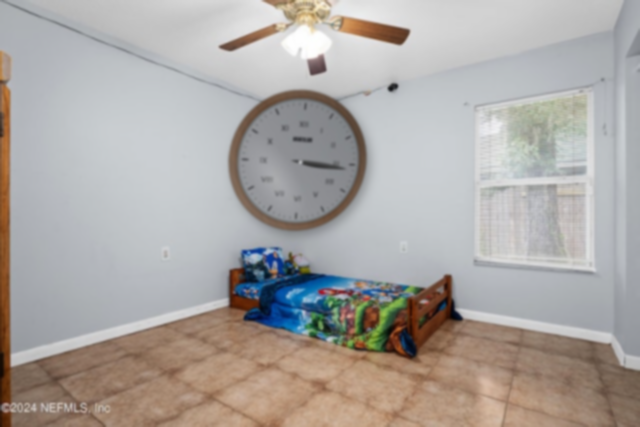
{"hour": 3, "minute": 16}
